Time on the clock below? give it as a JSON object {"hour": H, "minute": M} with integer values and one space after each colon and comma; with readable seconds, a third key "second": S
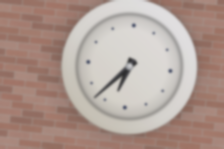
{"hour": 6, "minute": 37}
